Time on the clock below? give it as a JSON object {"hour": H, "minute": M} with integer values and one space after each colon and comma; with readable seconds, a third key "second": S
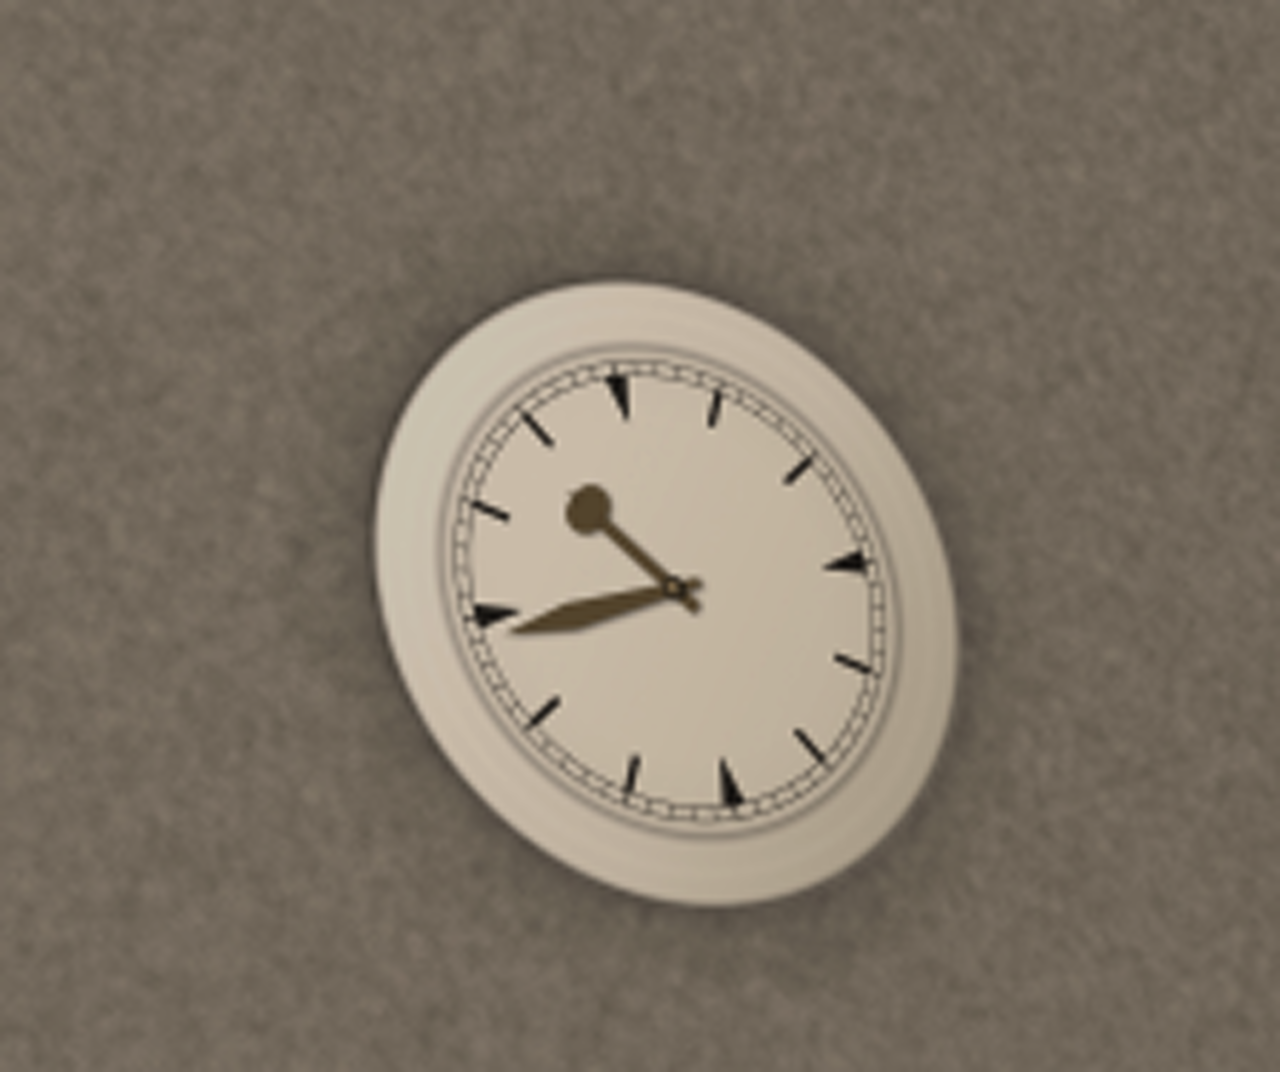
{"hour": 10, "minute": 44}
